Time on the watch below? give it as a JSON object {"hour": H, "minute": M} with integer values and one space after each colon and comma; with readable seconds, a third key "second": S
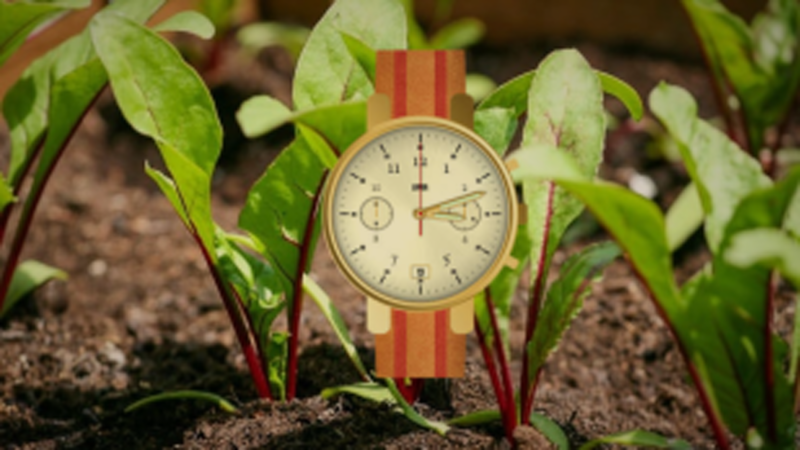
{"hour": 3, "minute": 12}
